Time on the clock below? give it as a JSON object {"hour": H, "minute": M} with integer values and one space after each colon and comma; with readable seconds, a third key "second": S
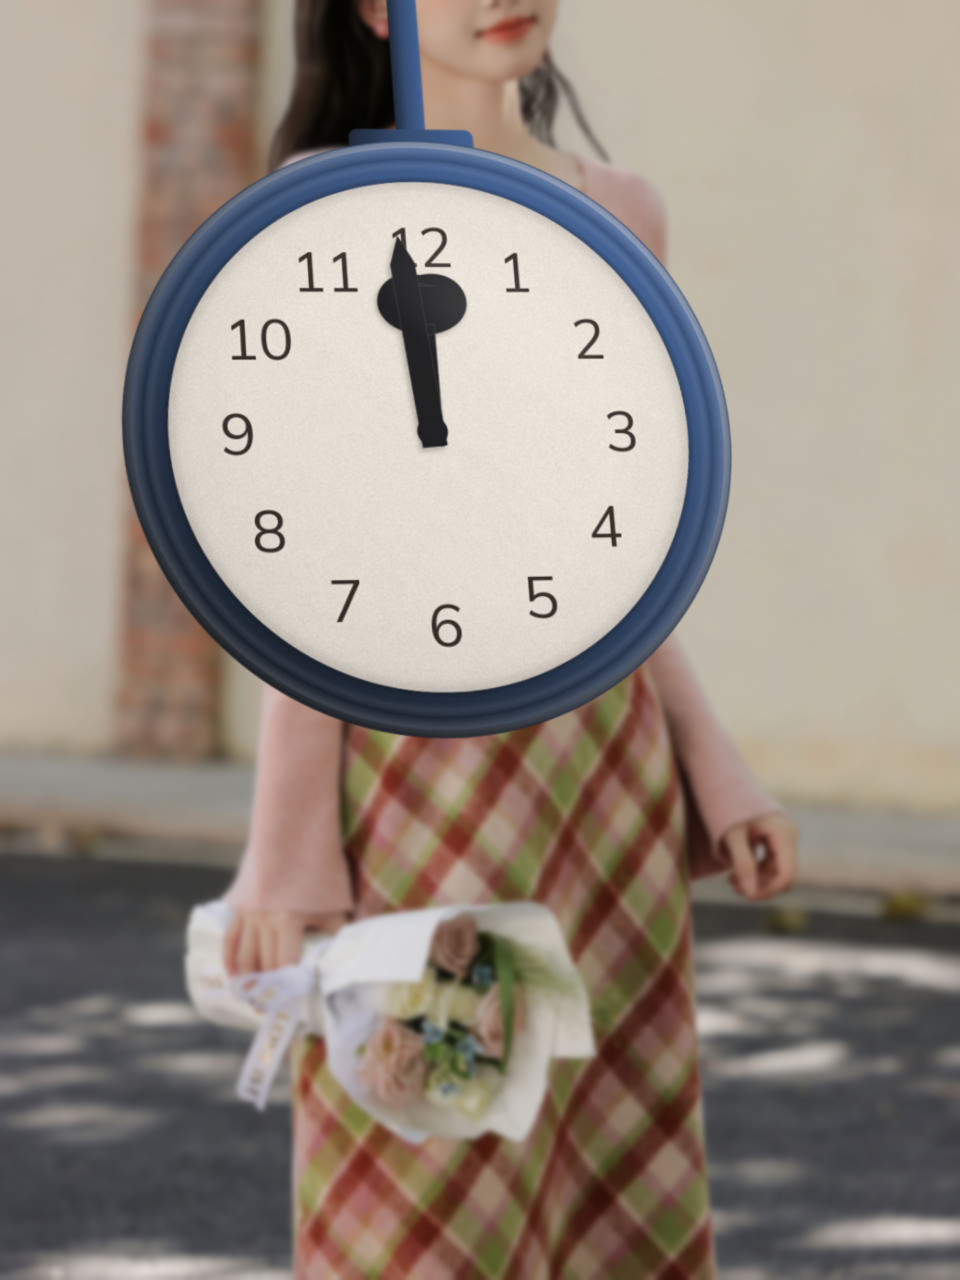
{"hour": 11, "minute": 59}
